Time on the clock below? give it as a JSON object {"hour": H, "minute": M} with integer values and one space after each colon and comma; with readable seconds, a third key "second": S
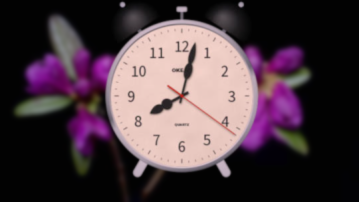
{"hour": 8, "minute": 2, "second": 21}
